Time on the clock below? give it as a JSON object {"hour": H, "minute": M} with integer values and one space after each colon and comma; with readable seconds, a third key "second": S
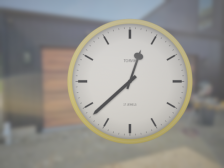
{"hour": 12, "minute": 38}
